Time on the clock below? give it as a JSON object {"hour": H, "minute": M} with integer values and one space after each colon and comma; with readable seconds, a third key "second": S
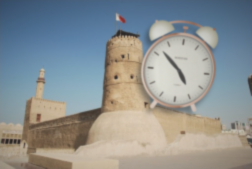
{"hour": 4, "minute": 52}
